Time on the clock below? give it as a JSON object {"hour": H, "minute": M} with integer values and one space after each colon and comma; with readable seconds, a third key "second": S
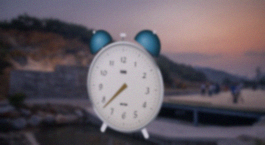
{"hour": 7, "minute": 38}
